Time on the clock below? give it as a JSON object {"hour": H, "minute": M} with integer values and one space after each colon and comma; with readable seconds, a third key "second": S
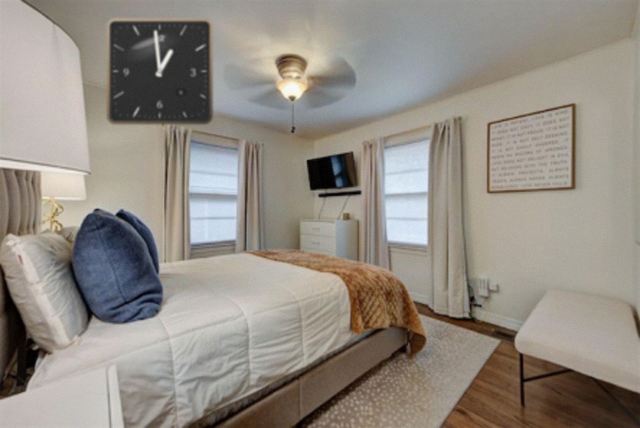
{"hour": 12, "minute": 59}
